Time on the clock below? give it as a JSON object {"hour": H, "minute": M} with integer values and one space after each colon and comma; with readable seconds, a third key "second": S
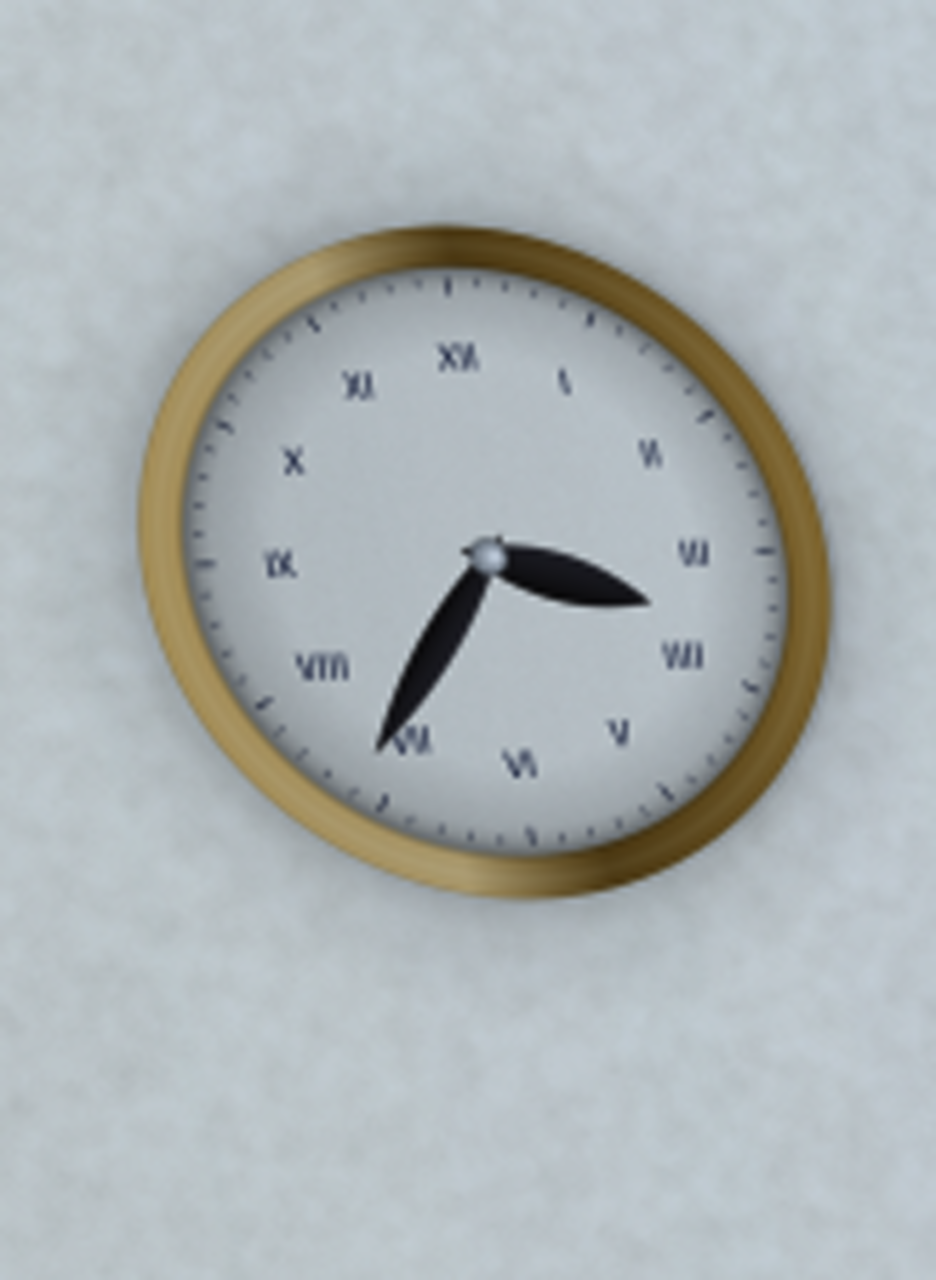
{"hour": 3, "minute": 36}
